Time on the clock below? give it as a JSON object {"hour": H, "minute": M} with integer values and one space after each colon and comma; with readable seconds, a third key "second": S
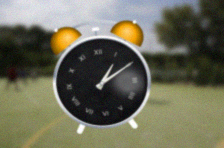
{"hour": 1, "minute": 10}
